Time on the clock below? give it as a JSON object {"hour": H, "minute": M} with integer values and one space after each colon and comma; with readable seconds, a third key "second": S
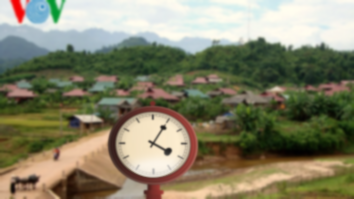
{"hour": 4, "minute": 5}
